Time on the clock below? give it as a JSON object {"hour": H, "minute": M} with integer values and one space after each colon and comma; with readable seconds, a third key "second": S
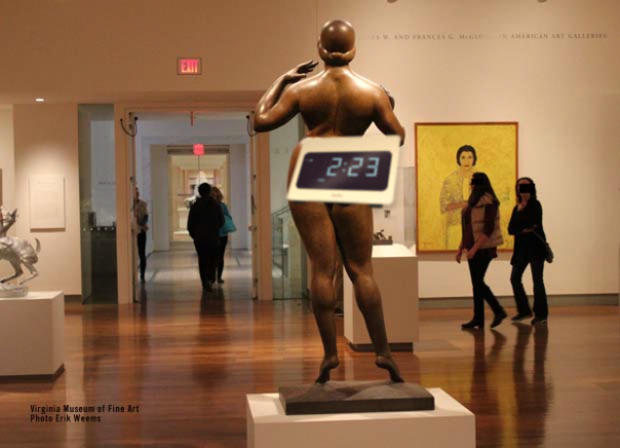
{"hour": 2, "minute": 23}
